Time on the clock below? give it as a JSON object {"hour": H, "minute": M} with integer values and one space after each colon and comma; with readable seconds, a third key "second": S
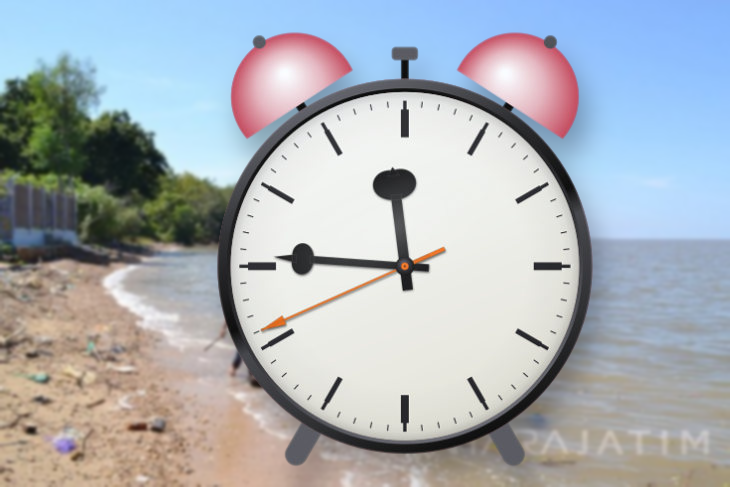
{"hour": 11, "minute": 45, "second": 41}
